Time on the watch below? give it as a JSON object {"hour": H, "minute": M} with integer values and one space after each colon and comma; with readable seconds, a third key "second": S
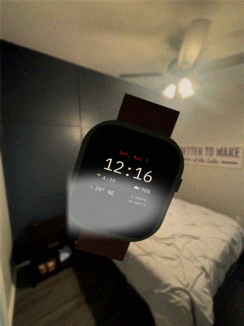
{"hour": 12, "minute": 16}
